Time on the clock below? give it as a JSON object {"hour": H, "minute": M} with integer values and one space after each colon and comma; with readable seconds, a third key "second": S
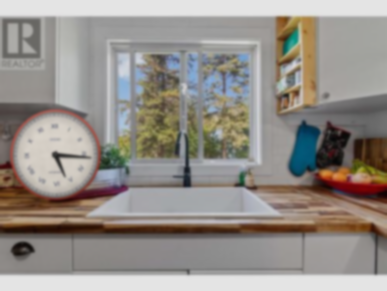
{"hour": 5, "minute": 16}
